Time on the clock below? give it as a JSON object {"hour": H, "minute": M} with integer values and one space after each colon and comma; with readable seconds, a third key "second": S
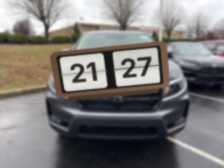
{"hour": 21, "minute": 27}
